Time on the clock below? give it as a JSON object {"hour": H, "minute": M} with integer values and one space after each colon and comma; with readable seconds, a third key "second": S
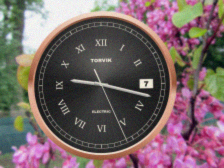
{"hour": 9, "minute": 17, "second": 26}
